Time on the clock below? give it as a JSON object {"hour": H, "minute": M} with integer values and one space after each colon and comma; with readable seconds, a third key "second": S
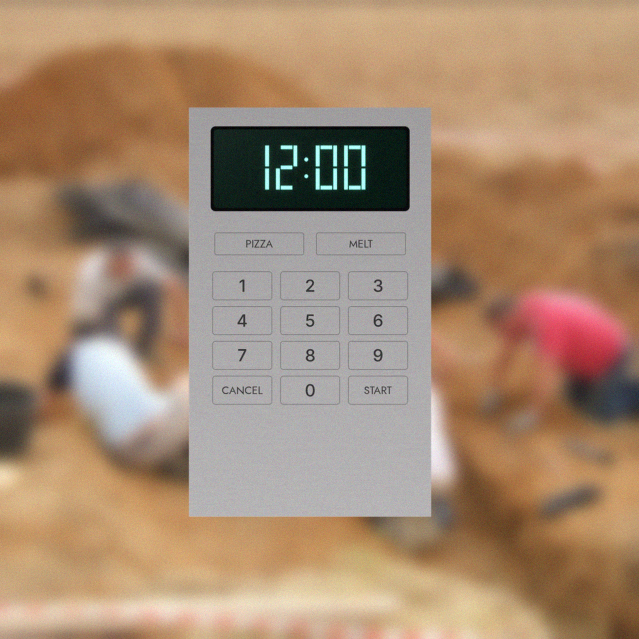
{"hour": 12, "minute": 0}
